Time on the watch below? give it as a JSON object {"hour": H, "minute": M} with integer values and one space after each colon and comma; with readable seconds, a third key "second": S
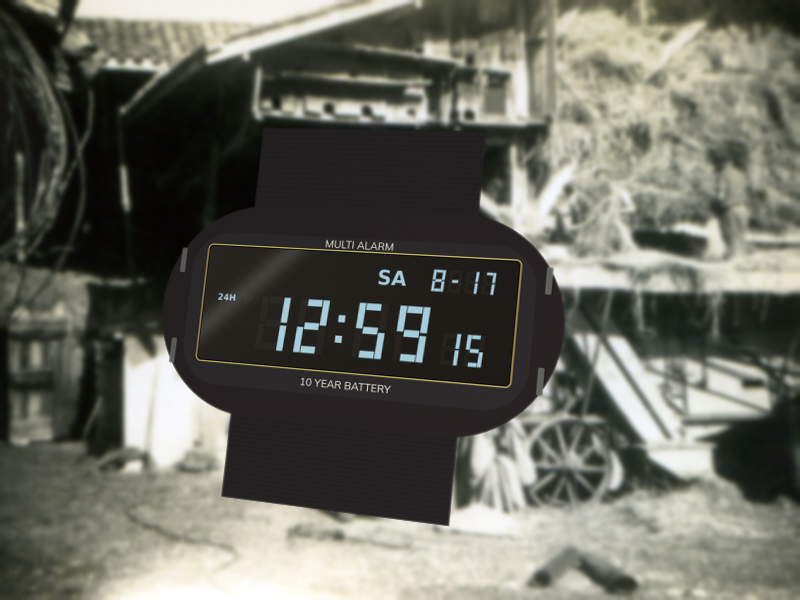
{"hour": 12, "minute": 59, "second": 15}
